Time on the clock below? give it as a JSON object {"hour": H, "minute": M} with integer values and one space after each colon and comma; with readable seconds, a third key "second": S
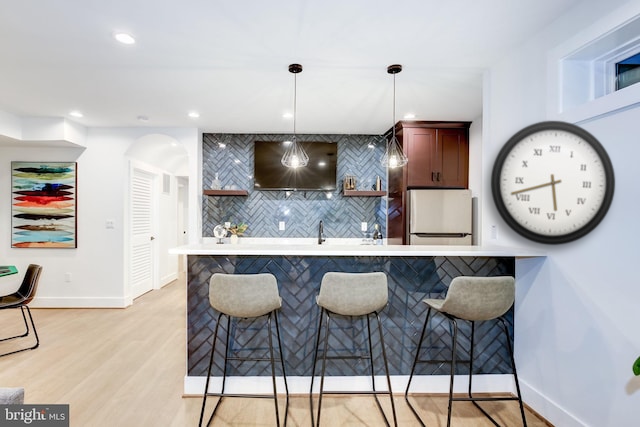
{"hour": 5, "minute": 42}
